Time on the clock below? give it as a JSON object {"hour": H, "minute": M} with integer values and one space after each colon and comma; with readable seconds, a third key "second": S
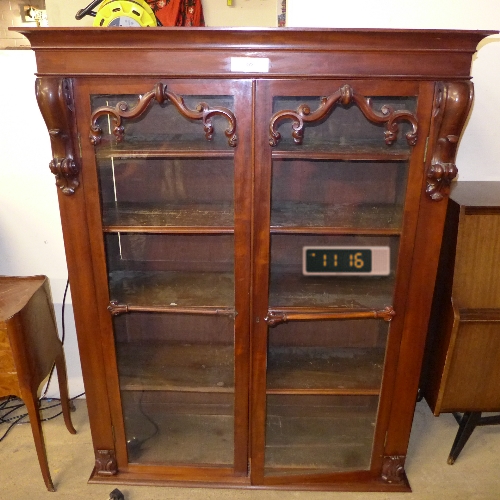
{"hour": 11, "minute": 16}
